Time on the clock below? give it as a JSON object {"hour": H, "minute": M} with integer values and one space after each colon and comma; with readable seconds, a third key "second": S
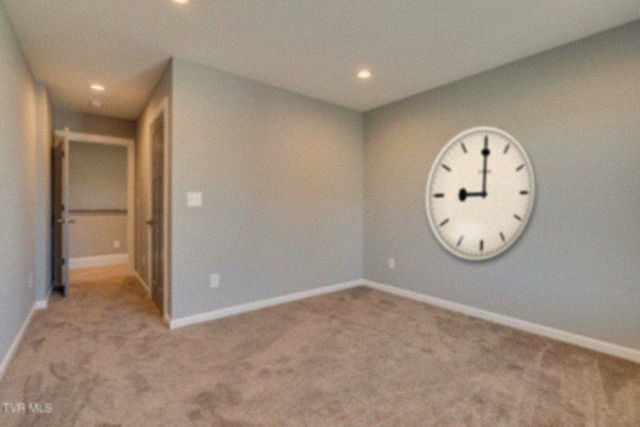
{"hour": 9, "minute": 0}
